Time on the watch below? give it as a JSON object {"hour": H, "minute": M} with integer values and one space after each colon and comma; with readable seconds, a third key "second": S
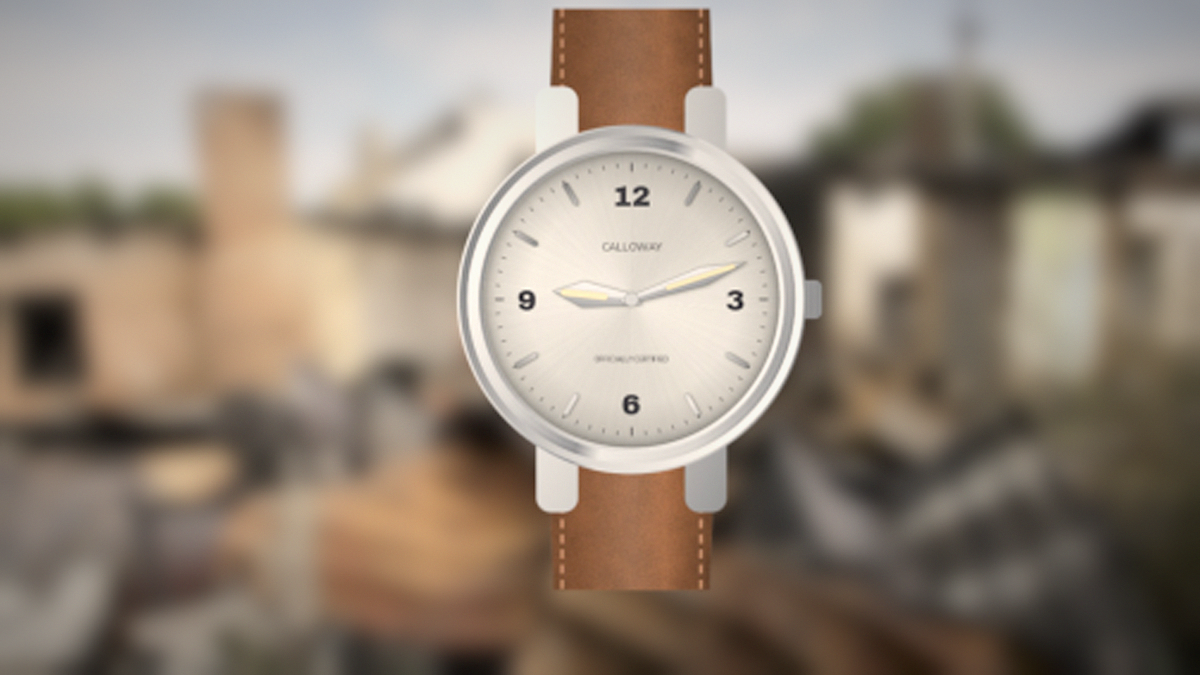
{"hour": 9, "minute": 12}
